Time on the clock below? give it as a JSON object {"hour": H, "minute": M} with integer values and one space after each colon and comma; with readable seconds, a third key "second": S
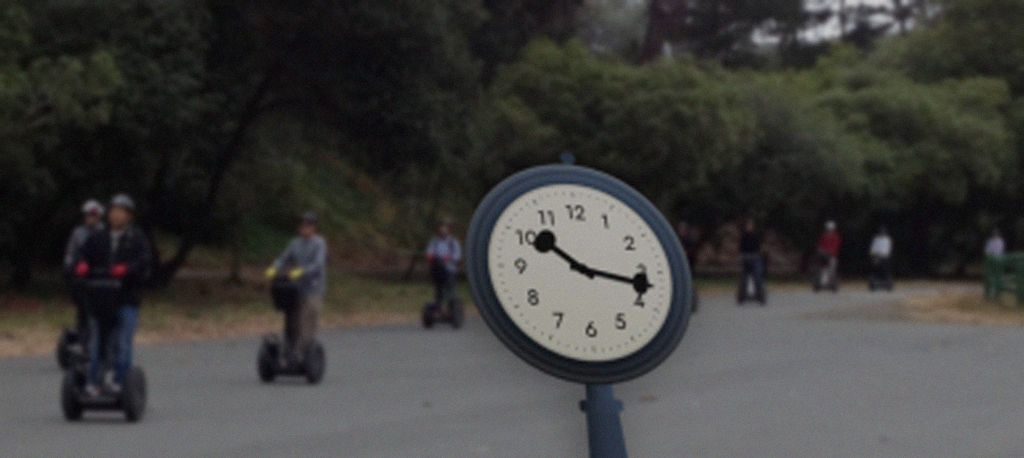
{"hour": 10, "minute": 17}
